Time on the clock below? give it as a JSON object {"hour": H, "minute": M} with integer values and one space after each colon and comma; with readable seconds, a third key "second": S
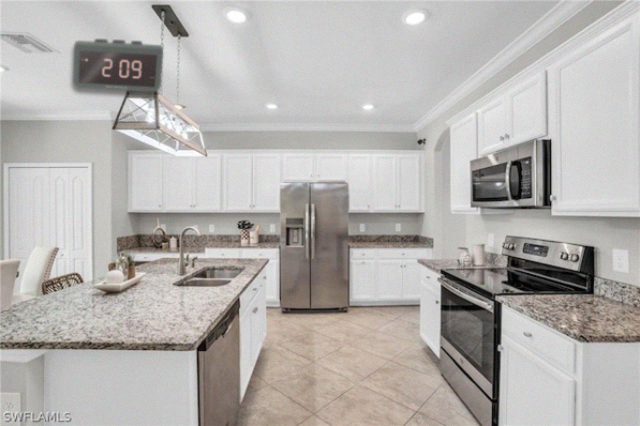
{"hour": 2, "minute": 9}
